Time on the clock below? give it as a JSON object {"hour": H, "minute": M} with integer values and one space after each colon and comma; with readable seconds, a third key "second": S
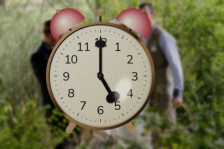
{"hour": 5, "minute": 0}
